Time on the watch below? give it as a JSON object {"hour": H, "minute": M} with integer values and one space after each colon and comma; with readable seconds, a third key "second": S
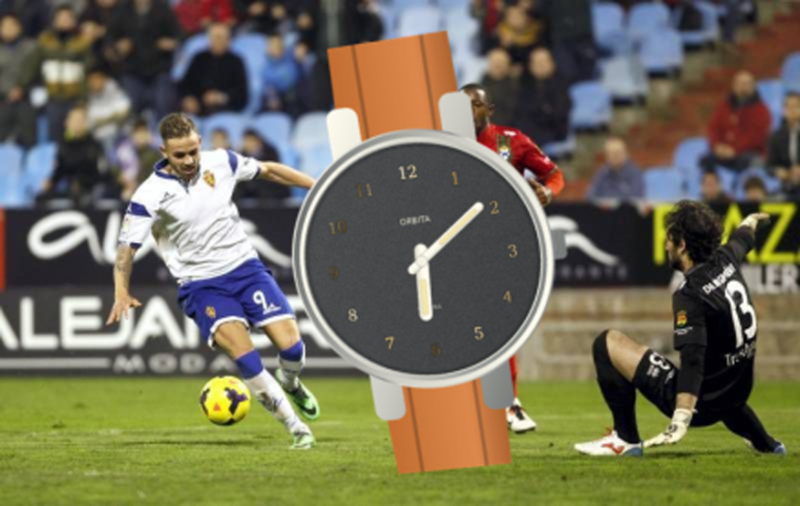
{"hour": 6, "minute": 9}
